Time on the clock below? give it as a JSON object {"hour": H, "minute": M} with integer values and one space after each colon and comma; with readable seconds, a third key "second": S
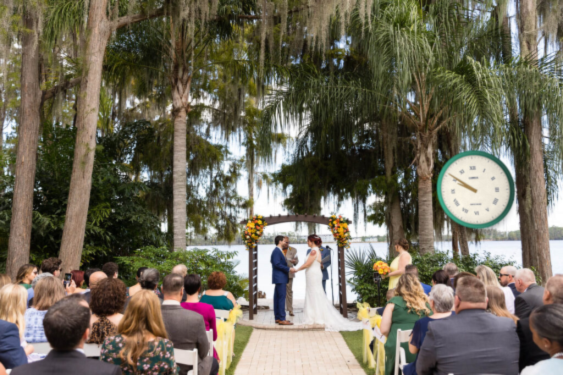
{"hour": 9, "minute": 51}
